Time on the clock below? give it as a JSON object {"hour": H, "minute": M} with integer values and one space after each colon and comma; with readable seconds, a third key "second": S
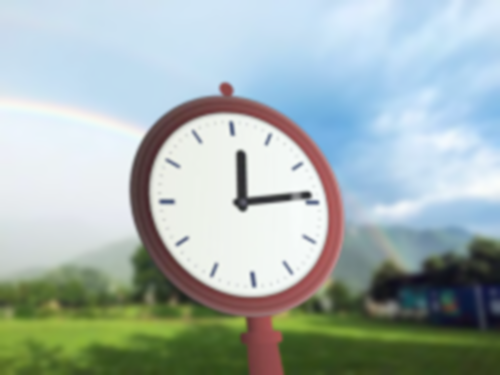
{"hour": 12, "minute": 14}
